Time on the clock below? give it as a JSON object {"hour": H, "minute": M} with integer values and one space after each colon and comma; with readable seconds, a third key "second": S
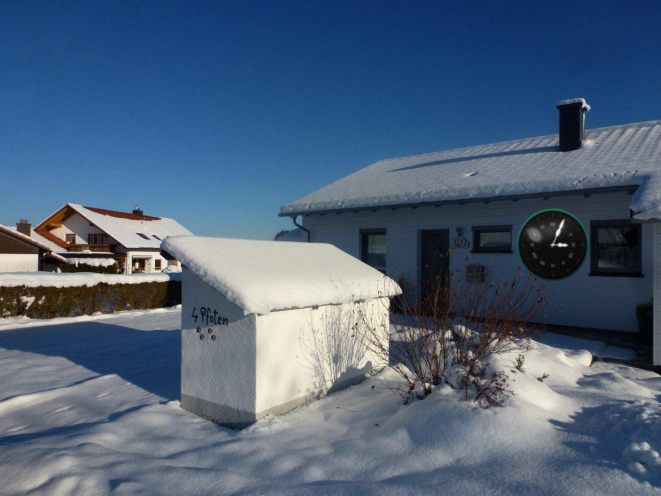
{"hour": 3, "minute": 4}
